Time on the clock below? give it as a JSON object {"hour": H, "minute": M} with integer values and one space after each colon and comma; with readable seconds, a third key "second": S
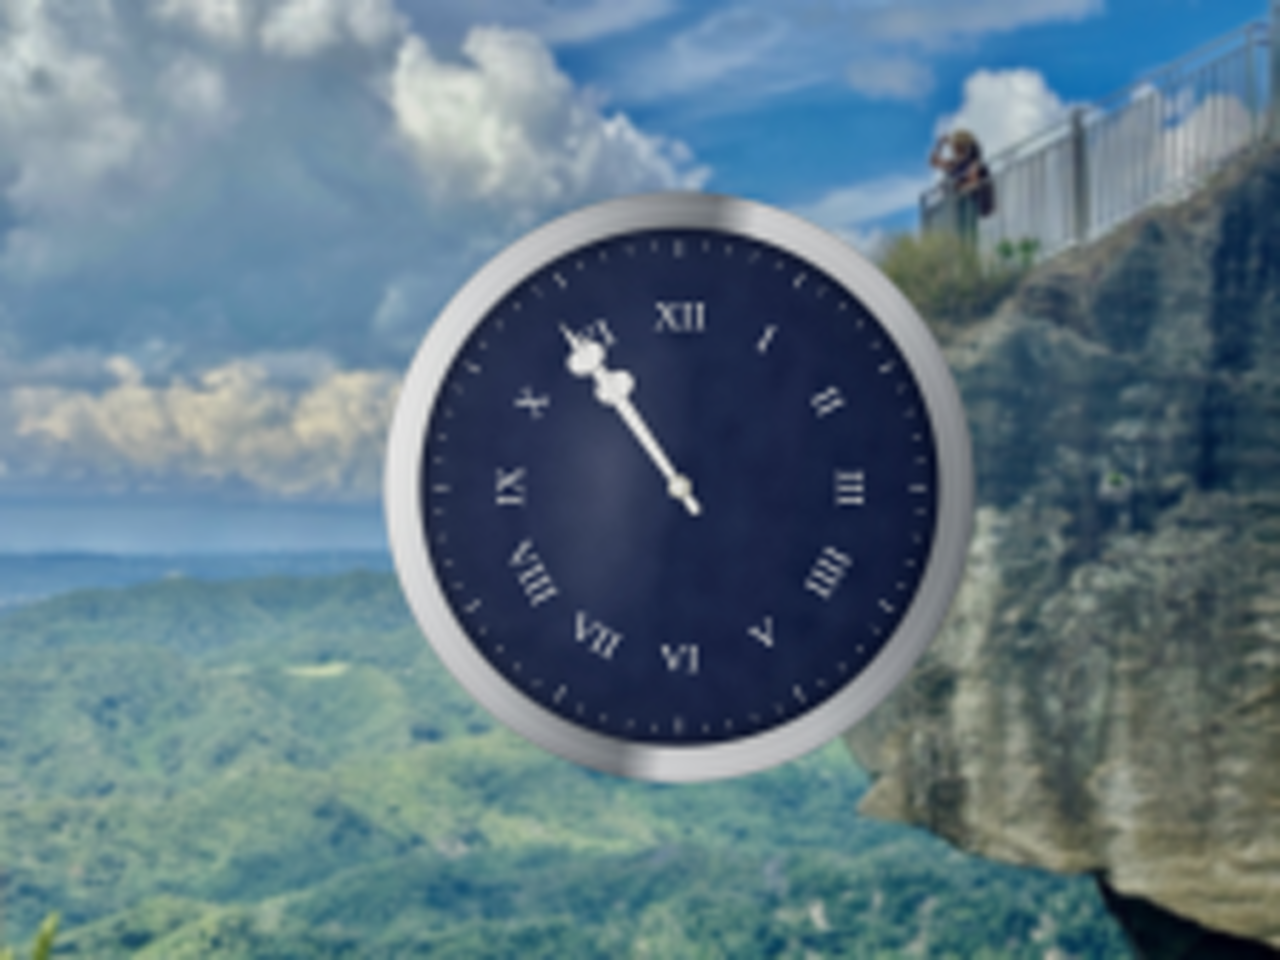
{"hour": 10, "minute": 54}
